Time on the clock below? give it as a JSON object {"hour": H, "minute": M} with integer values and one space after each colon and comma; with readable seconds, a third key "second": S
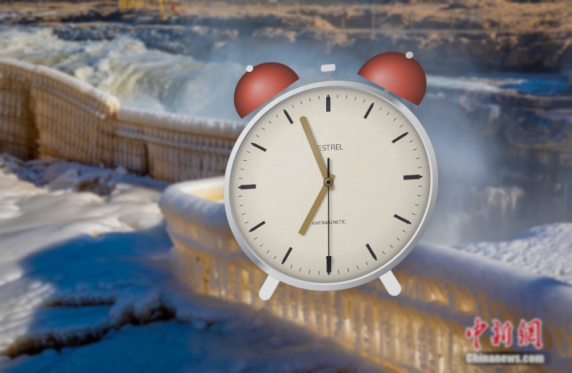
{"hour": 6, "minute": 56, "second": 30}
